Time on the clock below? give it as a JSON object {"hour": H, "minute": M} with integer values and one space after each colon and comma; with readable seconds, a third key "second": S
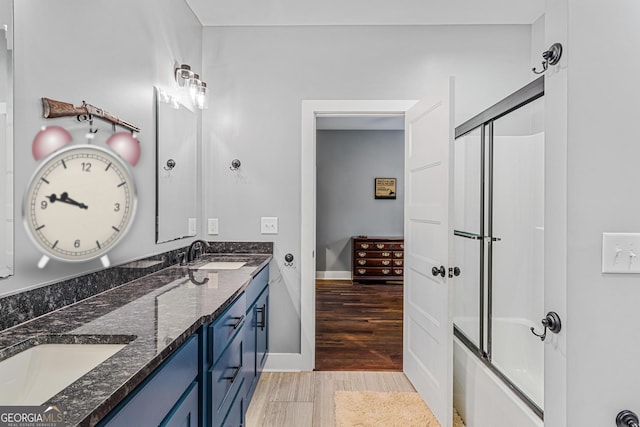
{"hour": 9, "minute": 47}
